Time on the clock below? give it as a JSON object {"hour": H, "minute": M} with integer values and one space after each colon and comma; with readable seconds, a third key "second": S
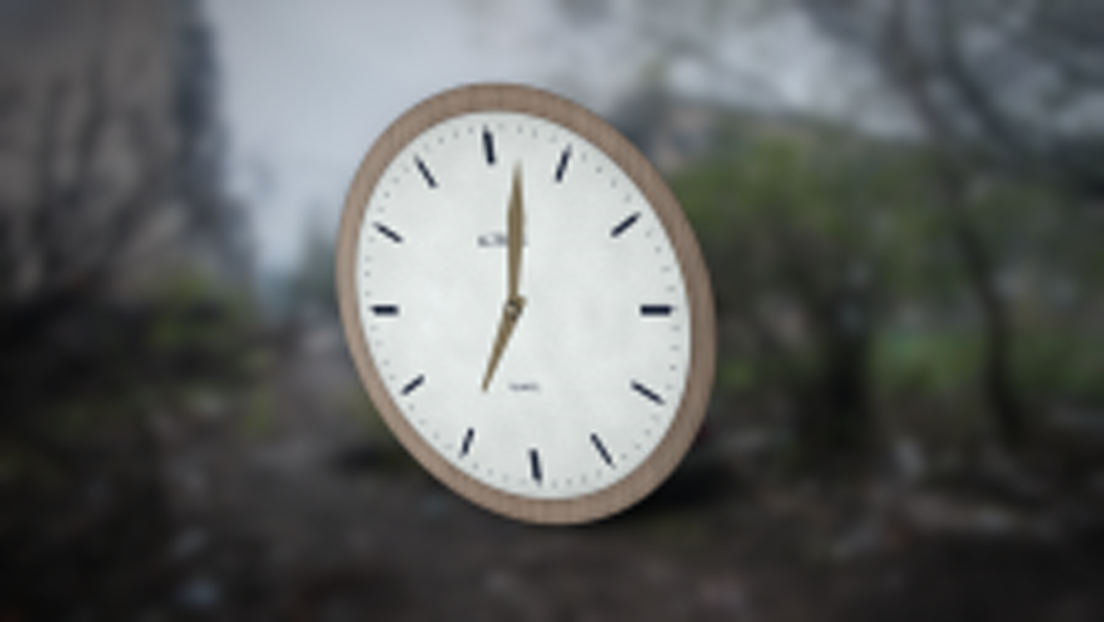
{"hour": 7, "minute": 2}
